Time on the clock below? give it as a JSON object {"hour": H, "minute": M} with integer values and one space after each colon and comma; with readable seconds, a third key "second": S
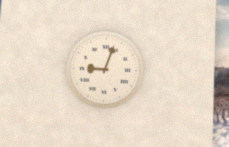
{"hour": 9, "minute": 3}
